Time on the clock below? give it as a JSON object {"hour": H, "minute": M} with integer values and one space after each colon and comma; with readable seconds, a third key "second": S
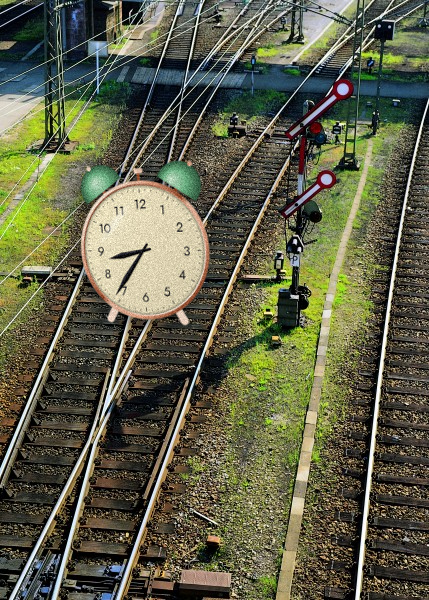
{"hour": 8, "minute": 36}
